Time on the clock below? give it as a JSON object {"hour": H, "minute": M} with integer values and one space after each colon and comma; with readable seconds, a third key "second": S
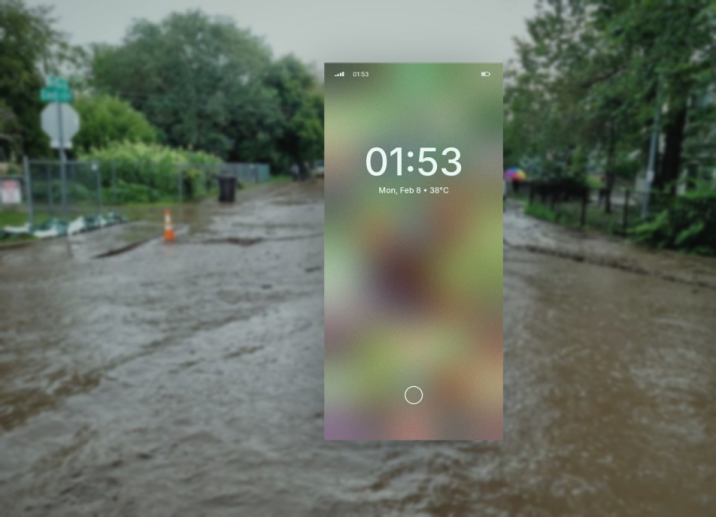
{"hour": 1, "minute": 53}
